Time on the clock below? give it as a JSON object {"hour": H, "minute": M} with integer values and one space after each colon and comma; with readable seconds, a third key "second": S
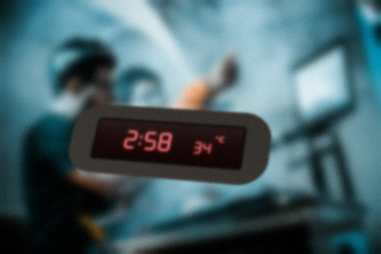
{"hour": 2, "minute": 58}
